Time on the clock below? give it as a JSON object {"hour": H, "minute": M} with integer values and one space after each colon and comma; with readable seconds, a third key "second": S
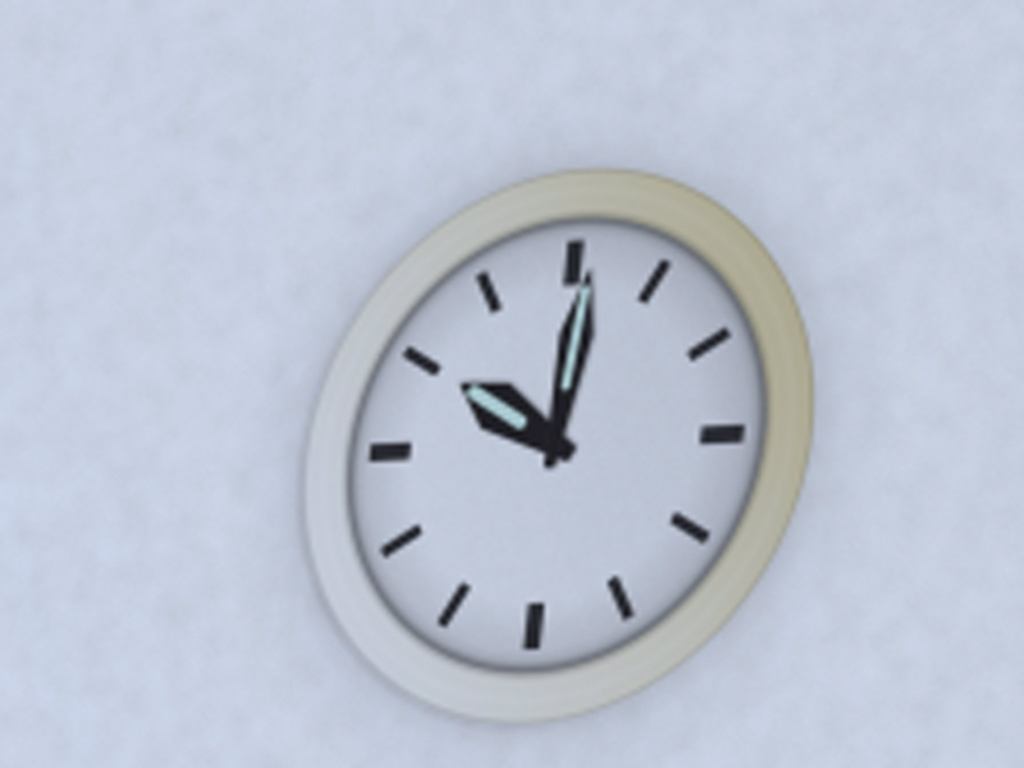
{"hour": 10, "minute": 1}
